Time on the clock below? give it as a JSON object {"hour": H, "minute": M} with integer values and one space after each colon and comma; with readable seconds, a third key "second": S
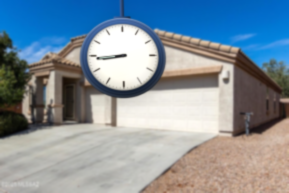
{"hour": 8, "minute": 44}
